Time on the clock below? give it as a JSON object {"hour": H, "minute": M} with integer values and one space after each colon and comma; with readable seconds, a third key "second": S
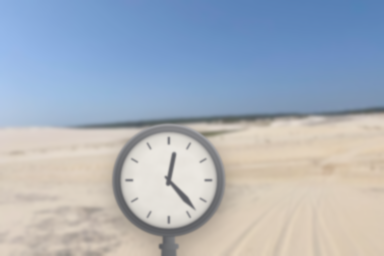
{"hour": 12, "minute": 23}
